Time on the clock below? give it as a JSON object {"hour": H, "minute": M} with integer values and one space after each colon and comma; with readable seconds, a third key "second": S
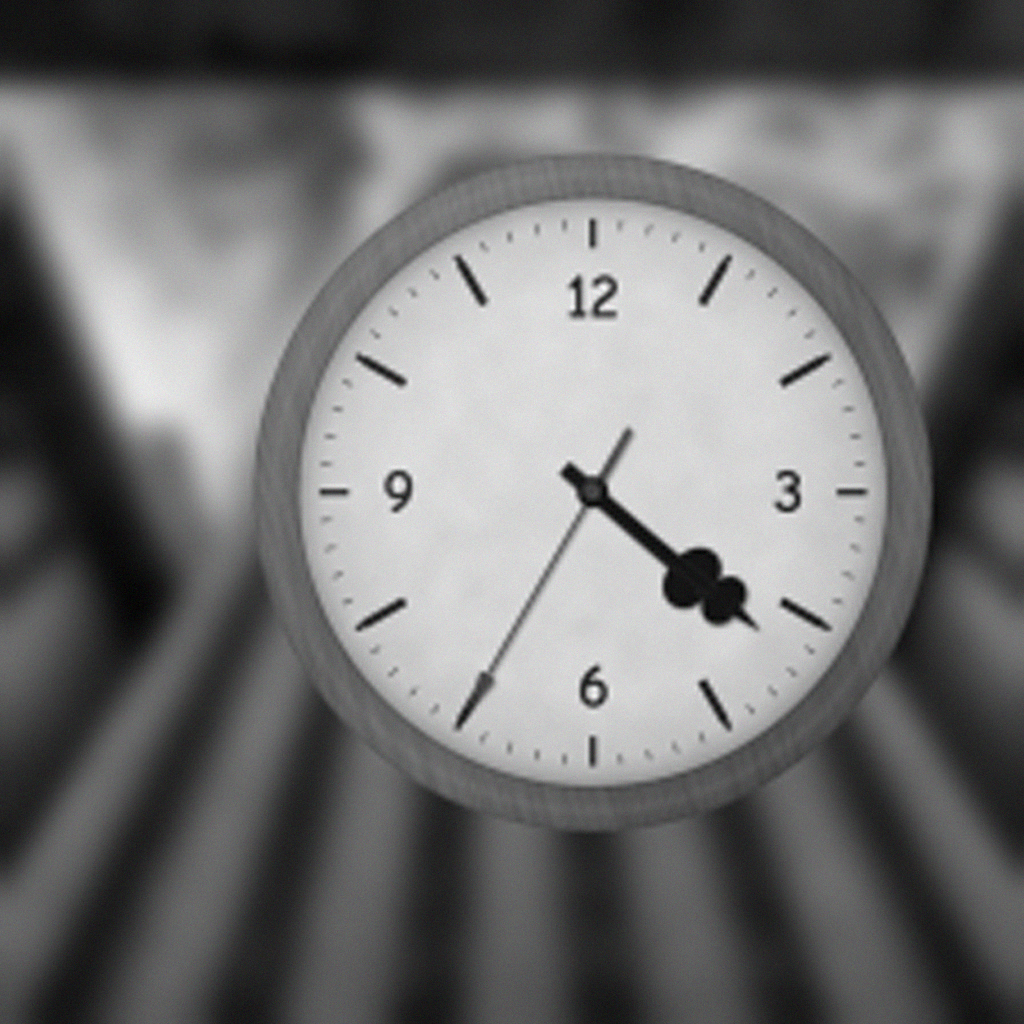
{"hour": 4, "minute": 21, "second": 35}
